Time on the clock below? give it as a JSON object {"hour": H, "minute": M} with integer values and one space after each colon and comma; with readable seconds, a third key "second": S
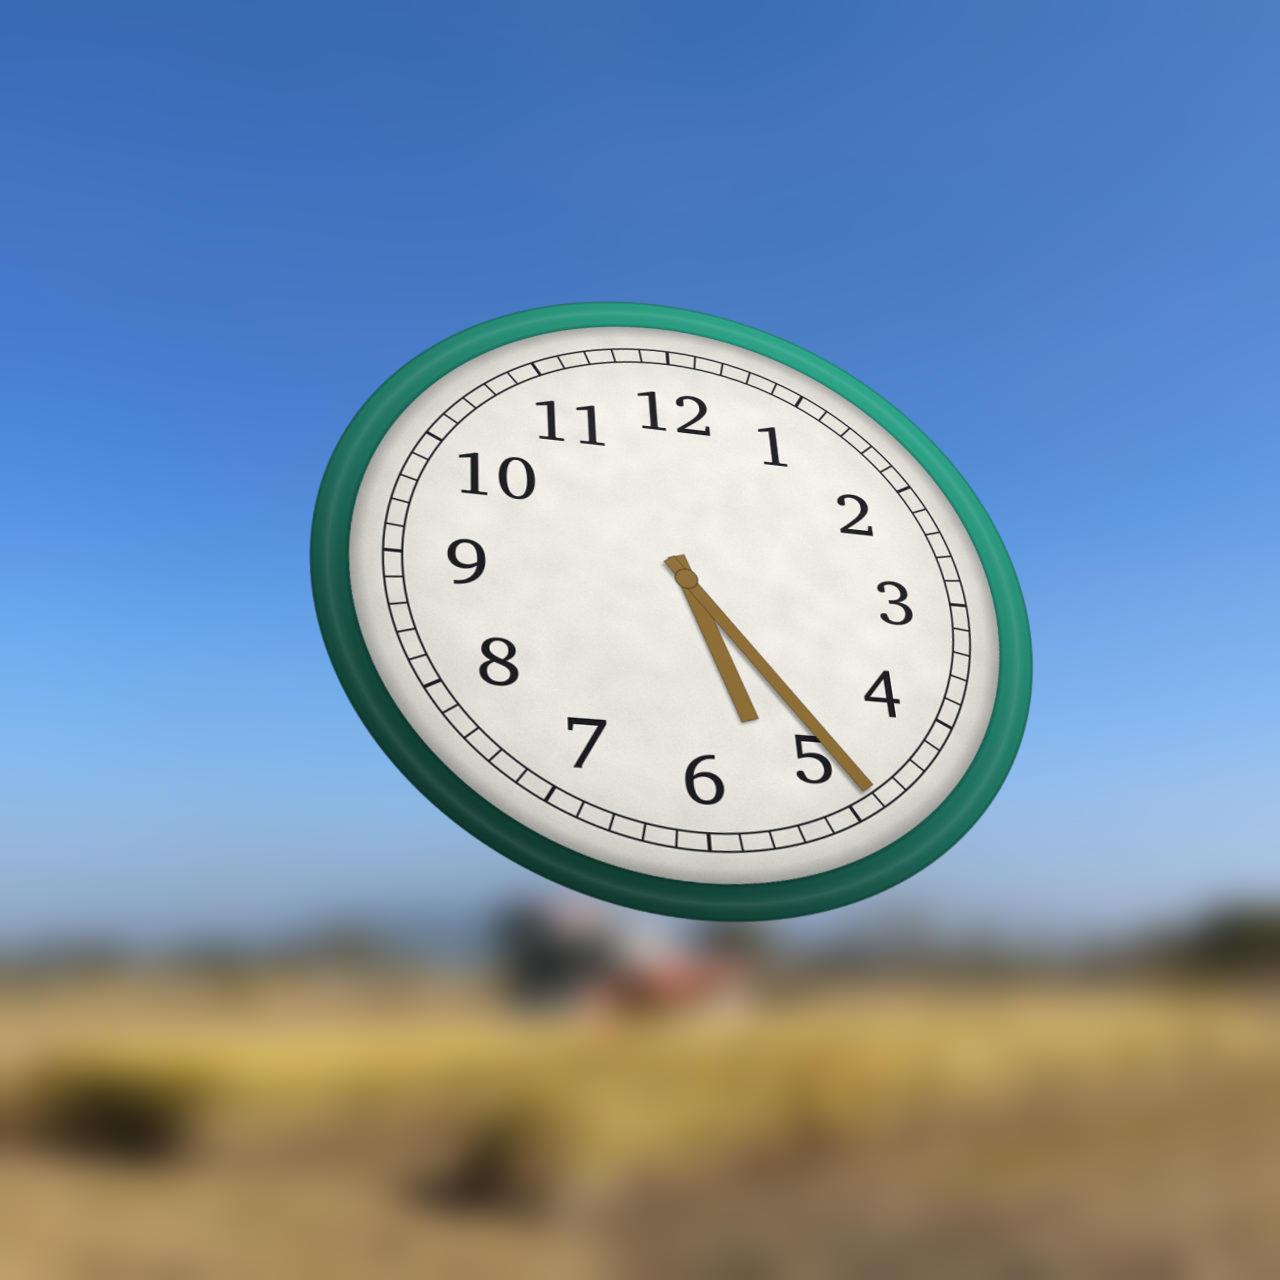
{"hour": 5, "minute": 24}
